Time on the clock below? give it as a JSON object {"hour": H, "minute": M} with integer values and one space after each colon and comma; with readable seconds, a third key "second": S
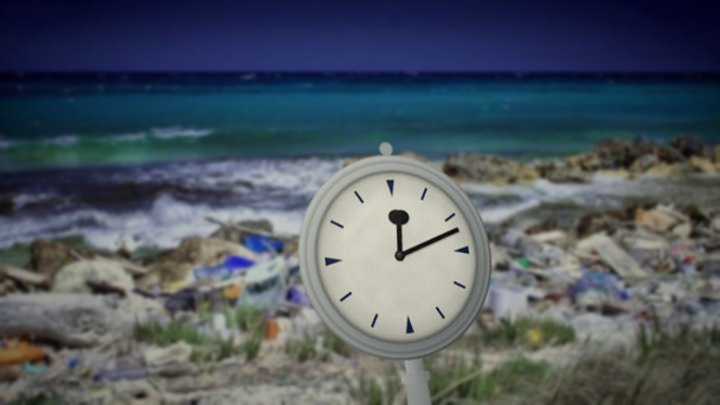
{"hour": 12, "minute": 12}
